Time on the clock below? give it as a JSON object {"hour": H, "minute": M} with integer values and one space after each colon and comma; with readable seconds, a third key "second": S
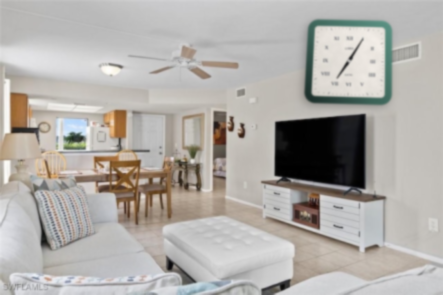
{"hour": 7, "minute": 5}
